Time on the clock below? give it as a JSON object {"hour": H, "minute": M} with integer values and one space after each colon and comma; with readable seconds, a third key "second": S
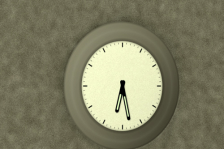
{"hour": 6, "minute": 28}
